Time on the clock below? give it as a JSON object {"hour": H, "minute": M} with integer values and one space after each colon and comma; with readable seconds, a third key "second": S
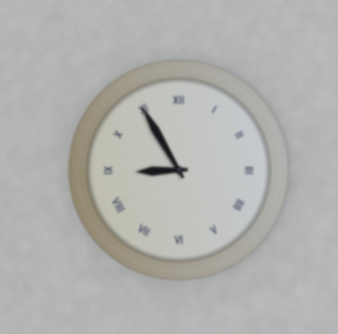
{"hour": 8, "minute": 55}
